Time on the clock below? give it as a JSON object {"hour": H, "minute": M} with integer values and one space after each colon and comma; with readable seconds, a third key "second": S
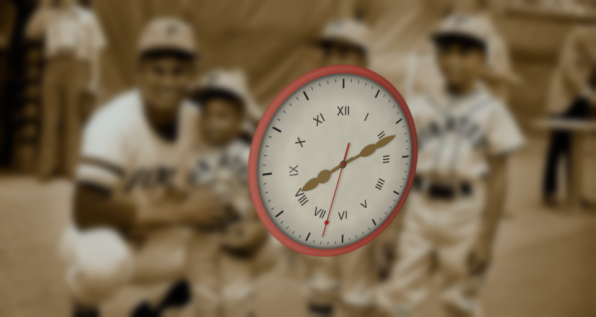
{"hour": 8, "minute": 11, "second": 33}
